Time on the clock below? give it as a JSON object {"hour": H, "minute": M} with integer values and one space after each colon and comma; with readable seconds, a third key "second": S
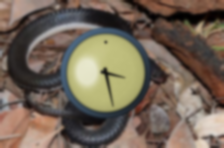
{"hour": 3, "minute": 28}
